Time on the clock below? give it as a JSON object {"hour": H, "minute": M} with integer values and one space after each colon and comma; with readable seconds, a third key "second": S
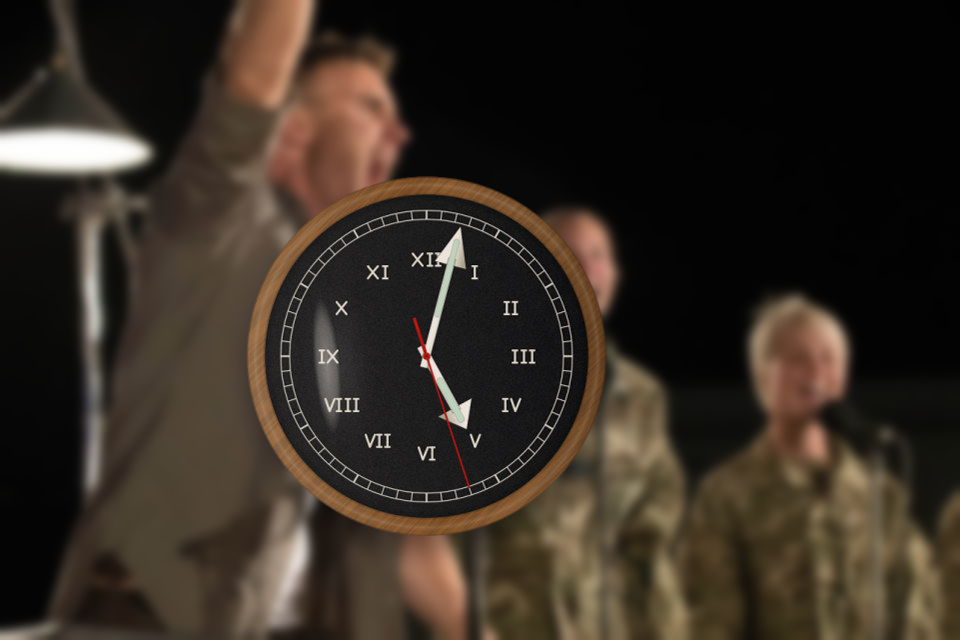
{"hour": 5, "minute": 2, "second": 27}
